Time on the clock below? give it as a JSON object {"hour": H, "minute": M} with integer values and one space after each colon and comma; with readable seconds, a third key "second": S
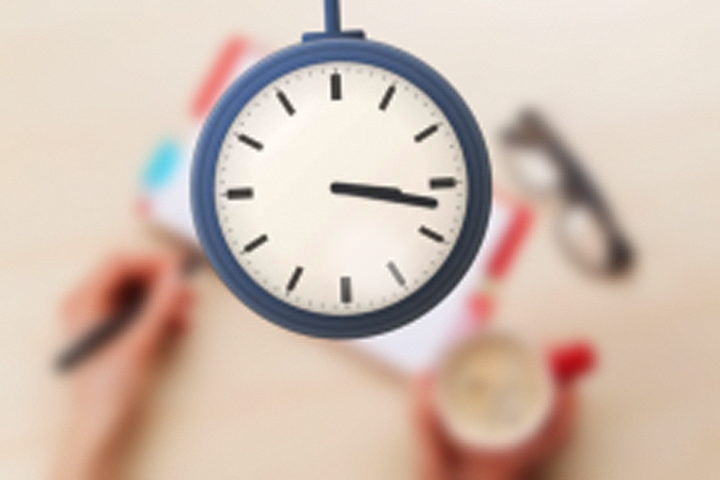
{"hour": 3, "minute": 17}
